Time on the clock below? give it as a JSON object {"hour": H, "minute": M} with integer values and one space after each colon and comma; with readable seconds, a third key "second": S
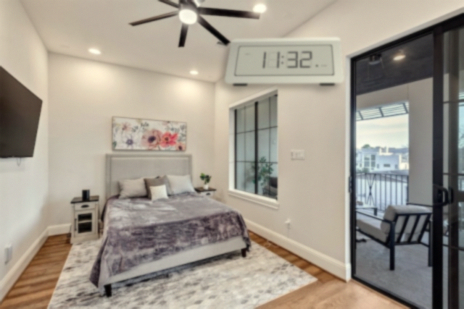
{"hour": 11, "minute": 32}
